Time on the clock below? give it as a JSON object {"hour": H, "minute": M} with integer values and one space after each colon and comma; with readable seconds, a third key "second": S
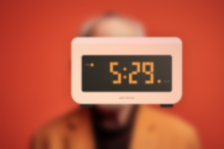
{"hour": 5, "minute": 29}
